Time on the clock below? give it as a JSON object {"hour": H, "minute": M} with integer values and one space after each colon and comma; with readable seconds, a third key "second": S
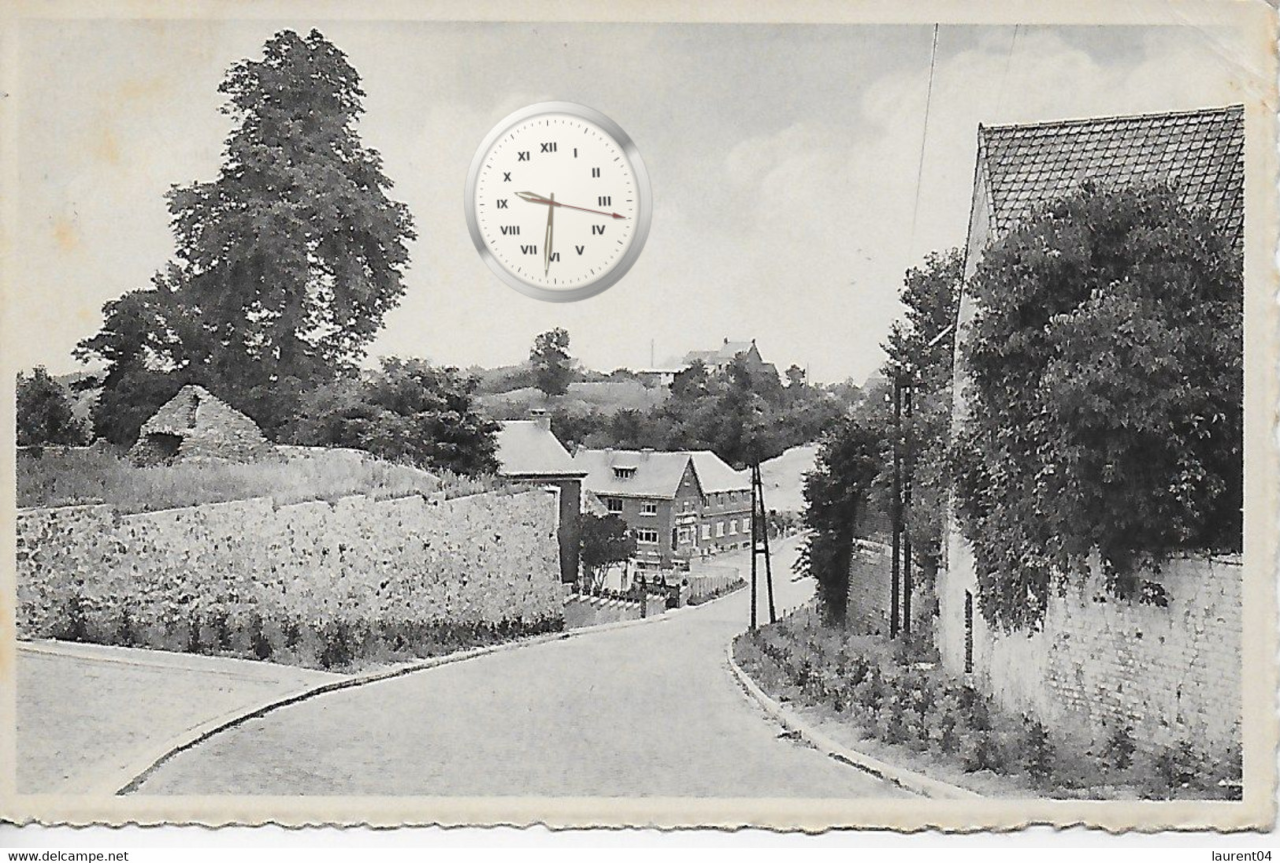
{"hour": 9, "minute": 31, "second": 17}
